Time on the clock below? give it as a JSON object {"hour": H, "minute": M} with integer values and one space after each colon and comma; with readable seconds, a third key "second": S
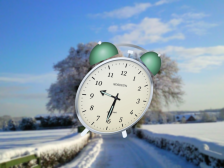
{"hour": 9, "minute": 31}
